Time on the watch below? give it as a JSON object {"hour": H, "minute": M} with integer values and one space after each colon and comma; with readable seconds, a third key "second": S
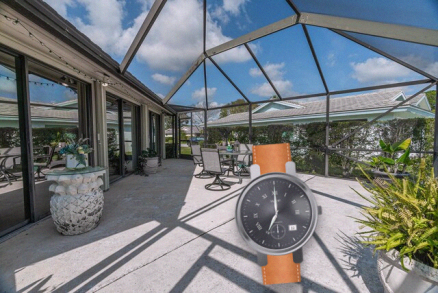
{"hour": 7, "minute": 0}
